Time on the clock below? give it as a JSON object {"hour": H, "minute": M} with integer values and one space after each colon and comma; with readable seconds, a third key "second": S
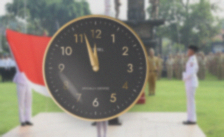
{"hour": 11, "minute": 57}
